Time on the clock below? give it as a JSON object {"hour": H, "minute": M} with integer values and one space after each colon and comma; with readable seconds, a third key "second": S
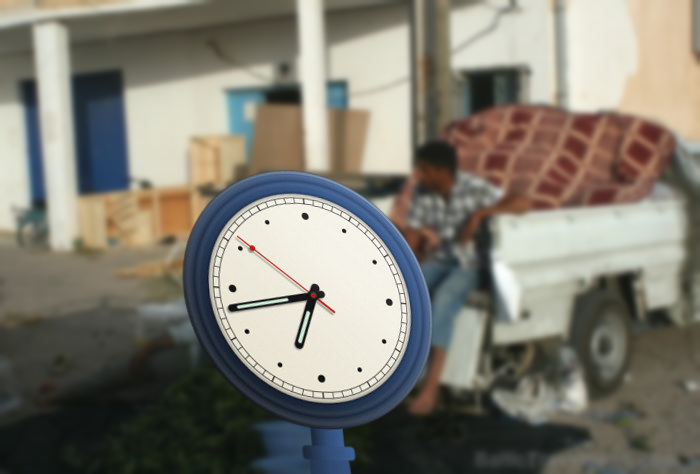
{"hour": 6, "minute": 42, "second": 51}
